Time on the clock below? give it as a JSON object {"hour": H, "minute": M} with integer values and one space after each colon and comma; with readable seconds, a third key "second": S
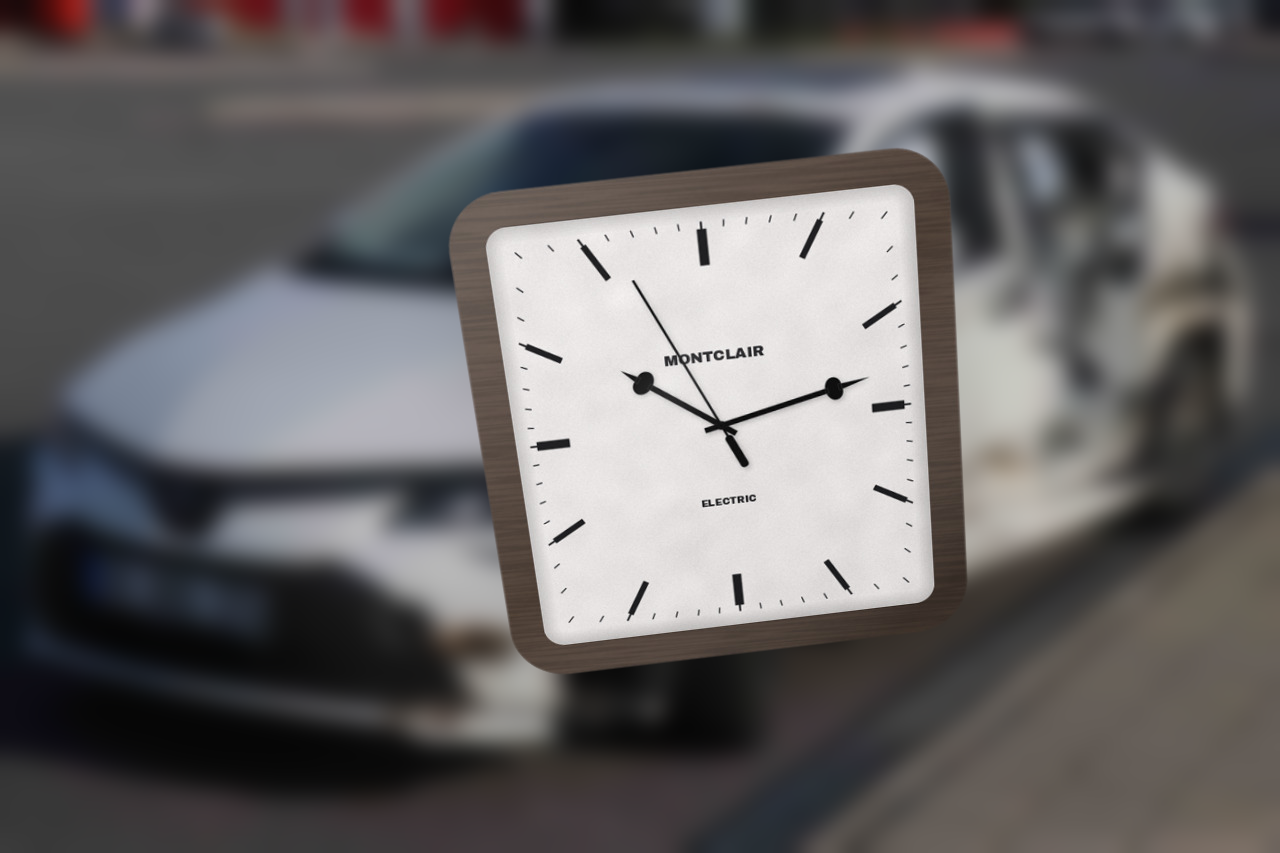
{"hour": 10, "minute": 12, "second": 56}
